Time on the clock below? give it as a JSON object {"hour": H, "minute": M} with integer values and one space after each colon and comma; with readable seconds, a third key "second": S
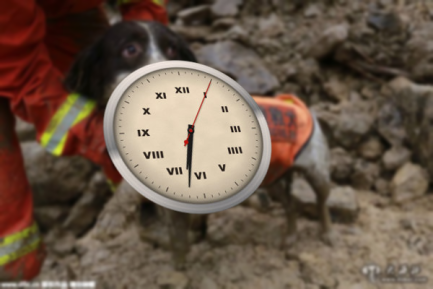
{"hour": 6, "minute": 32, "second": 5}
